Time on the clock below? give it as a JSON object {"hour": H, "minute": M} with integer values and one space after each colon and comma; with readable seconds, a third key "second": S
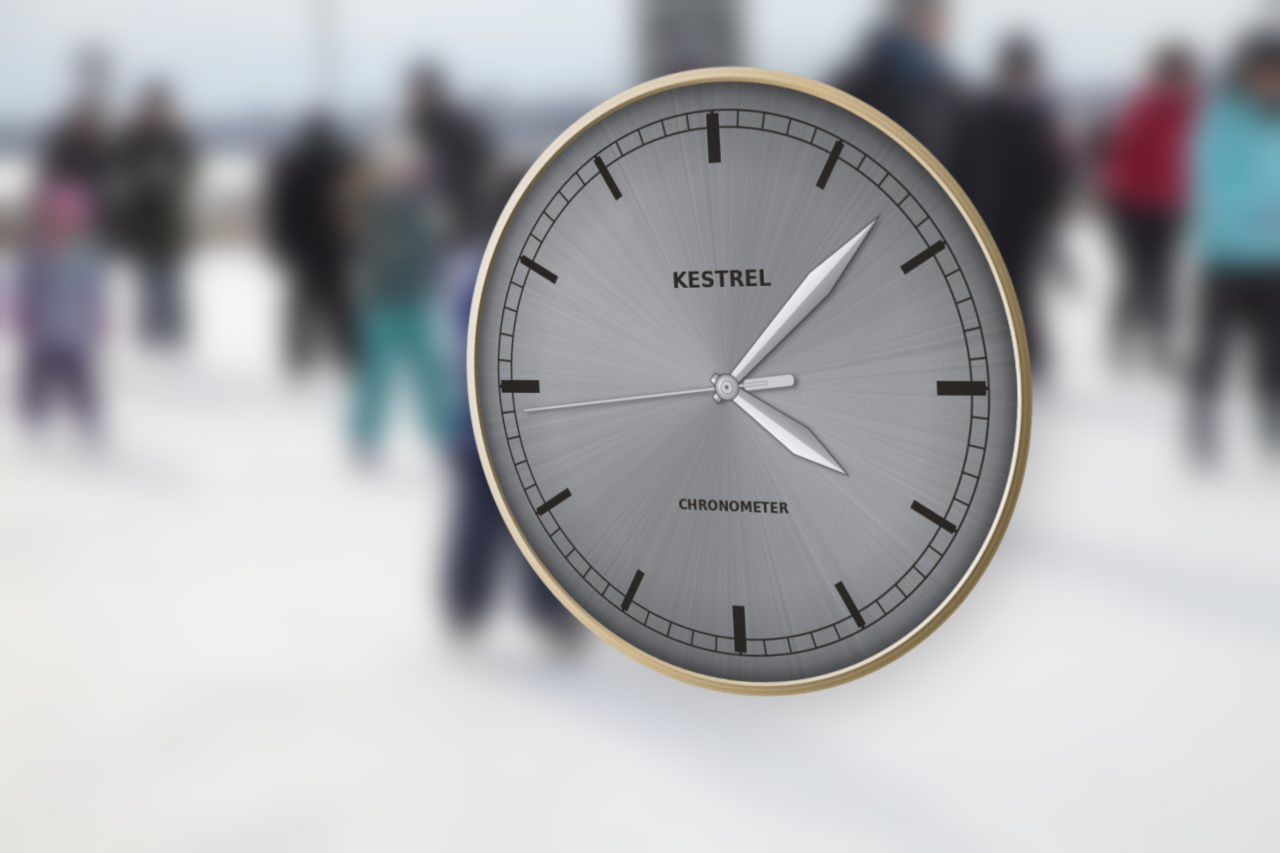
{"hour": 4, "minute": 7, "second": 44}
